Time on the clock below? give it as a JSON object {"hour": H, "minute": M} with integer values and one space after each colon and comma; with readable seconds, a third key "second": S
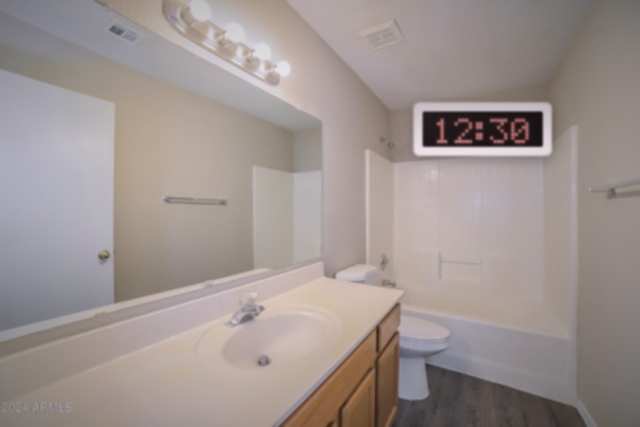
{"hour": 12, "minute": 30}
